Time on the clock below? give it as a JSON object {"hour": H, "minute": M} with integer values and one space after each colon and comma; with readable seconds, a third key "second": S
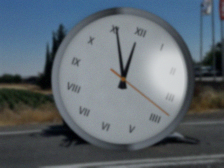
{"hour": 11, "minute": 55, "second": 18}
